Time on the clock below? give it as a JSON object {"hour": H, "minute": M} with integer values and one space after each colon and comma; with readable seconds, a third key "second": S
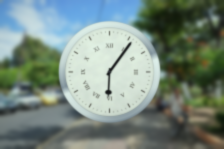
{"hour": 6, "minute": 6}
